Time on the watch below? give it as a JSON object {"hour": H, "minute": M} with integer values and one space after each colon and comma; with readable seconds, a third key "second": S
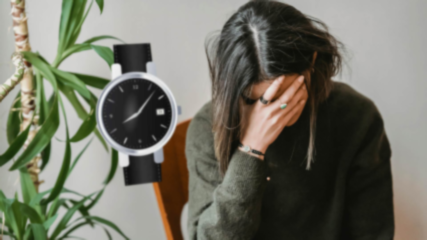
{"hour": 8, "minute": 7}
